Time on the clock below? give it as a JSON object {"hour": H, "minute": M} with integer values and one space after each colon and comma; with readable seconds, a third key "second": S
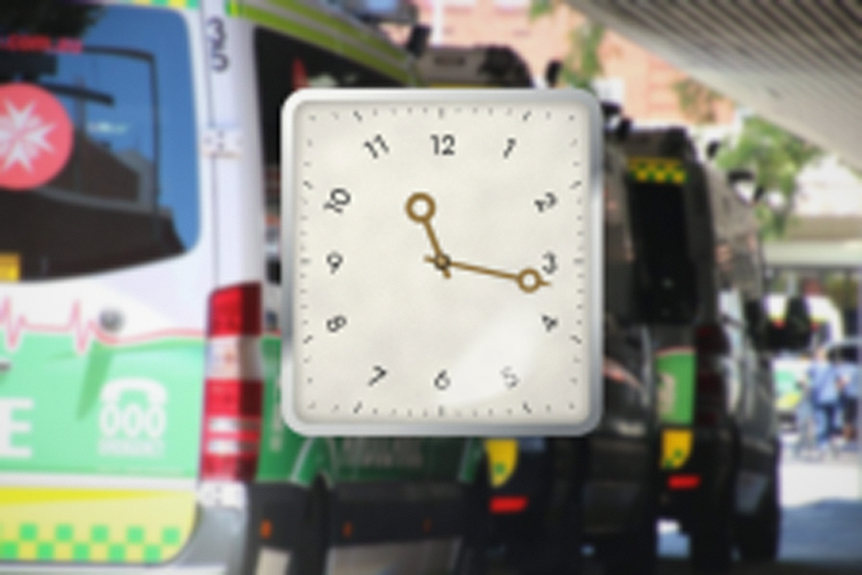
{"hour": 11, "minute": 17}
